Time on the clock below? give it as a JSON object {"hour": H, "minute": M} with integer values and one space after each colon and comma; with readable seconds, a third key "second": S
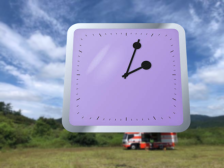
{"hour": 2, "minute": 3}
